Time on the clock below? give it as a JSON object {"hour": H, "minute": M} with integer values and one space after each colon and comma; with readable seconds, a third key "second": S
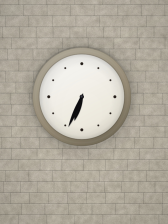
{"hour": 6, "minute": 34}
